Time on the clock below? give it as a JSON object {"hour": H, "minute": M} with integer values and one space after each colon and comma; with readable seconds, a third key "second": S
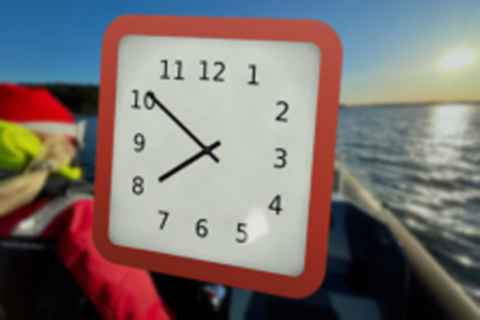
{"hour": 7, "minute": 51}
